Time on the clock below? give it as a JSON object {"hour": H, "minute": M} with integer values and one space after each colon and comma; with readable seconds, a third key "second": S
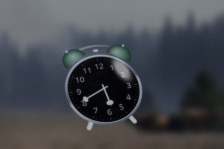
{"hour": 5, "minute": 41}
